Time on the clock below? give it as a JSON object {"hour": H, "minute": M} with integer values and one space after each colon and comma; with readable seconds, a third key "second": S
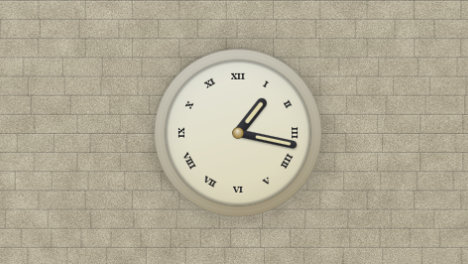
{"hour": 1, "minute": 17}
